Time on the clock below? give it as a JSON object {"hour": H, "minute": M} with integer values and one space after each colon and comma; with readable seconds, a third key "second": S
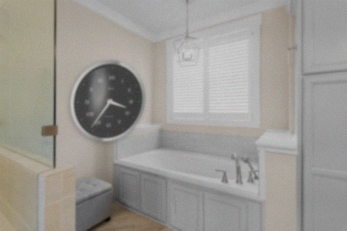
{"hour": 3, "minute": 36}
